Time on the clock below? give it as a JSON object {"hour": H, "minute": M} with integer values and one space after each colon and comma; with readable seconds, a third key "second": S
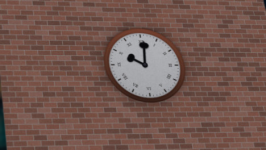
{"hour": 10, "minute": 1}
